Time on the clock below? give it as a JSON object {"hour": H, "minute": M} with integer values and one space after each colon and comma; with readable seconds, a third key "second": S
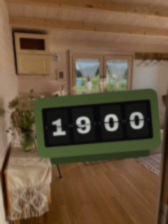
{"hour": 19, "minute": 0}
